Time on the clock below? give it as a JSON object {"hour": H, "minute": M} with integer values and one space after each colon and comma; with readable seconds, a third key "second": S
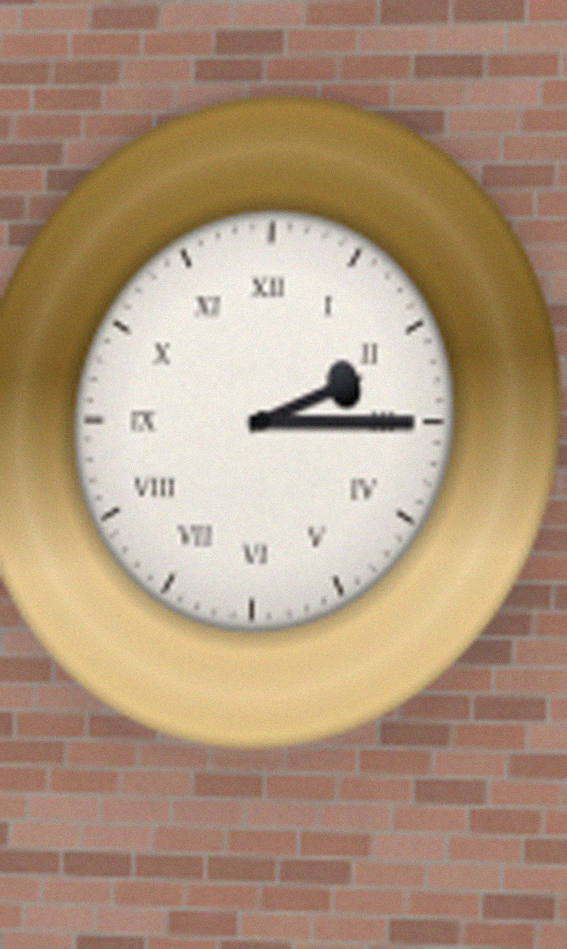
{"hour": 2, "minute": 15}
